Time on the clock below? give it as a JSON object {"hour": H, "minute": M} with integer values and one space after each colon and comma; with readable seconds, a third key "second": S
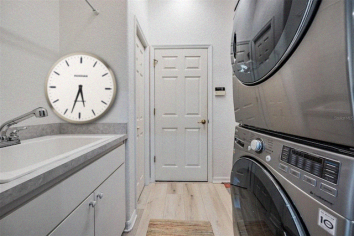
{"hour": 5, "minute": 33}
